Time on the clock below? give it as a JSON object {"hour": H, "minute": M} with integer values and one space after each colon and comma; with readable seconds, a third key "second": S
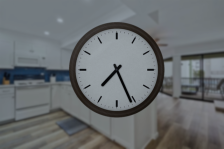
{"hour": 7, "minute": 26}
